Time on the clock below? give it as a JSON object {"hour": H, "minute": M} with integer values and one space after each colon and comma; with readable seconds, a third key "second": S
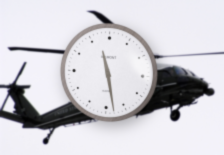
{"hour": 11, "minute": 28}
